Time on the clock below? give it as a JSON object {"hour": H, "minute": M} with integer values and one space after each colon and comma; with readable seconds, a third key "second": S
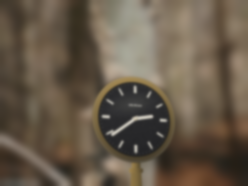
{"hour": 2, "minute": 39}
